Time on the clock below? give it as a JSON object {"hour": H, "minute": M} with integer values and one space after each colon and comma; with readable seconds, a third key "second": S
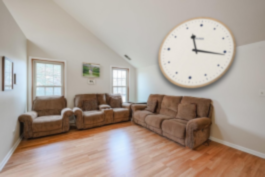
{"hour": 11, "minute": 16}
